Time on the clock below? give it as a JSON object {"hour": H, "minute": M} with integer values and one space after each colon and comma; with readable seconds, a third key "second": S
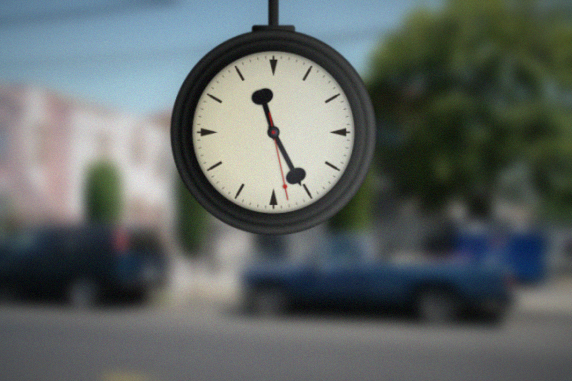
{"hour": 11, "minute": 25, "second": 28}
